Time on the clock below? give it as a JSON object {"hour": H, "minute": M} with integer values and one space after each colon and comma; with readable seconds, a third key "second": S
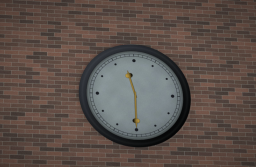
{"hour": 11, "minute": 30}
